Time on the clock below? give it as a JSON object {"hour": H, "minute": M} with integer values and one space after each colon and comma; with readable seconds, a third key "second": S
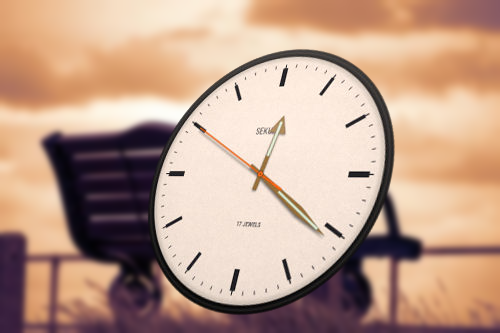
{"hour": 12, "minute": 20, "second": 50}
